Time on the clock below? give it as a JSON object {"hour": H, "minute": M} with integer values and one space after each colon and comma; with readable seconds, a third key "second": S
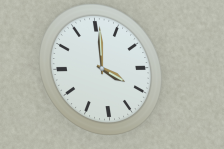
{"hour": 4, "minute": 1}
